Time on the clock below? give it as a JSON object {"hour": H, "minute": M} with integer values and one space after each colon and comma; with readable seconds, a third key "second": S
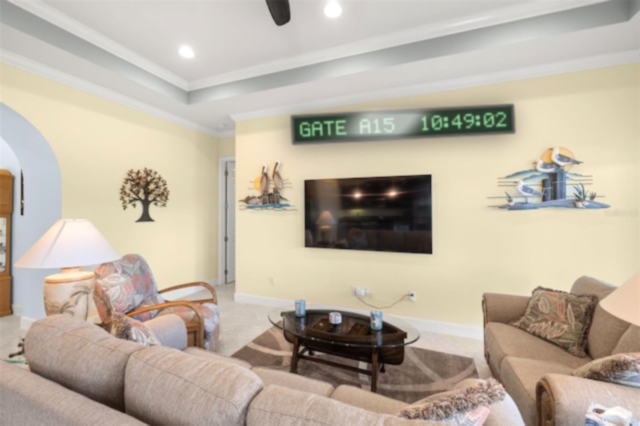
{"hour": 10, "minute": 49, "second": 2}
